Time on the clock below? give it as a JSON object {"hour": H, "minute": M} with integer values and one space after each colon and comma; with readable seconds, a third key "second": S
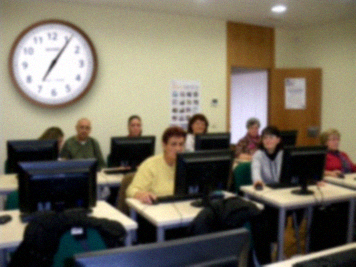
{"hour": 7, "minute": 6}
